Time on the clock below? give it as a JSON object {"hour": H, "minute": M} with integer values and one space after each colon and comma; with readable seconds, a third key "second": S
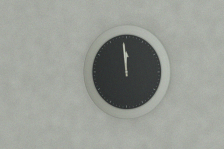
{"hour": 11, "minute": 59}
